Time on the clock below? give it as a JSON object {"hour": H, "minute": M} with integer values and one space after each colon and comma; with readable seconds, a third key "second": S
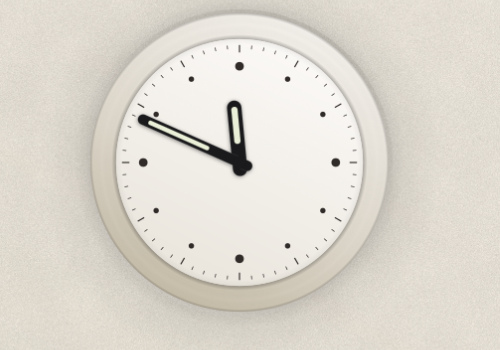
{"hour": 11, "minute": 49}
